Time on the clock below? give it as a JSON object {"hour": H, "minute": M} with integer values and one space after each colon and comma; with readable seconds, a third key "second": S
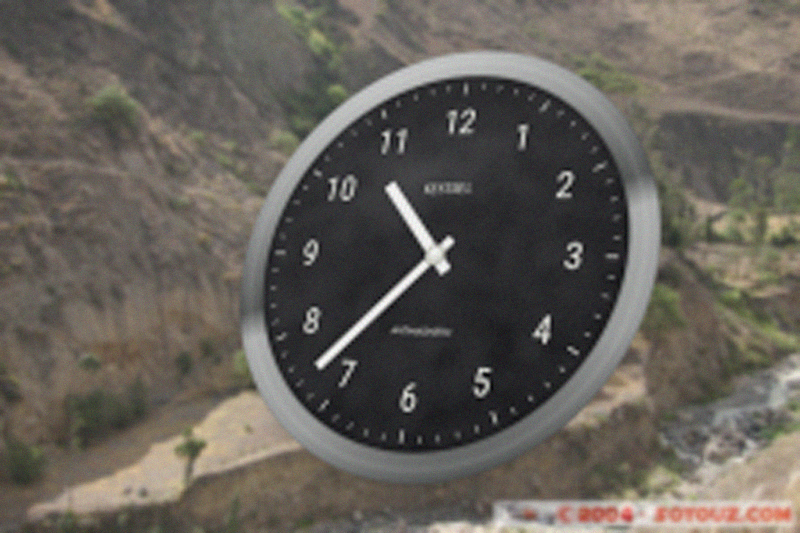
{"hour": 10, "minute": 37}
